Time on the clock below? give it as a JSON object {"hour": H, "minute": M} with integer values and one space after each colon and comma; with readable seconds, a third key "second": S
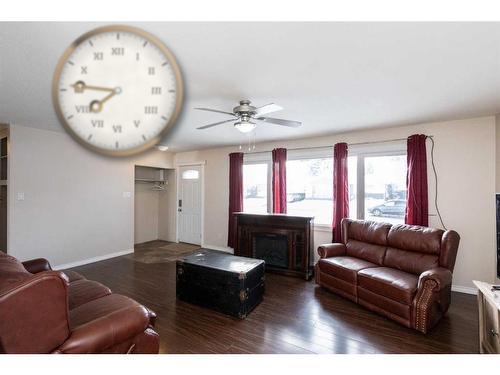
{"hour": 7, "minute": 46}
